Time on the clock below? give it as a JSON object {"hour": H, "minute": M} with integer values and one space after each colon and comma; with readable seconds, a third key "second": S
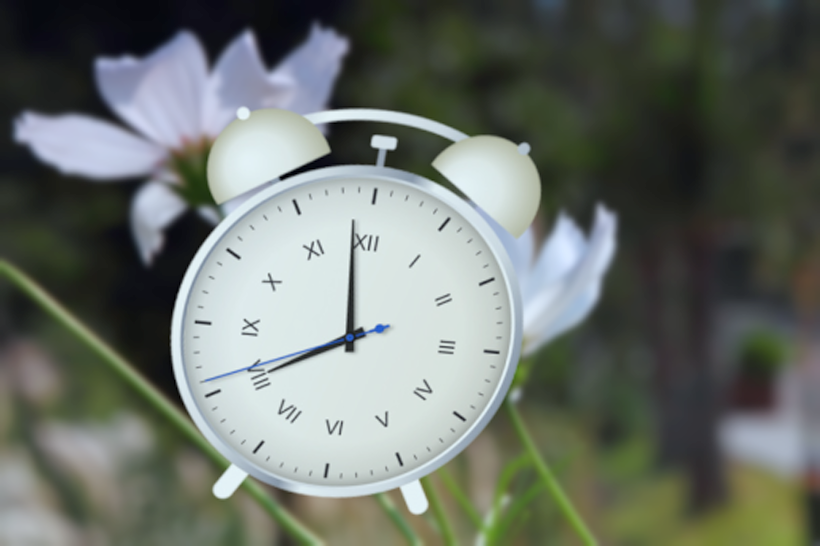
{"hour": 7, "minute": 58, "second": 41}
